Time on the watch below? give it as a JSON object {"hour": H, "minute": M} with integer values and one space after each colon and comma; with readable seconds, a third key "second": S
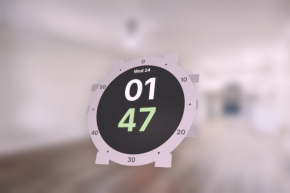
{"hour": 1, "minute": 47}
